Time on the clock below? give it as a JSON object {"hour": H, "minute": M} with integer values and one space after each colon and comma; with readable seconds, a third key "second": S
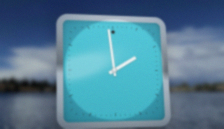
{"hour": 1, "minute": 59}
